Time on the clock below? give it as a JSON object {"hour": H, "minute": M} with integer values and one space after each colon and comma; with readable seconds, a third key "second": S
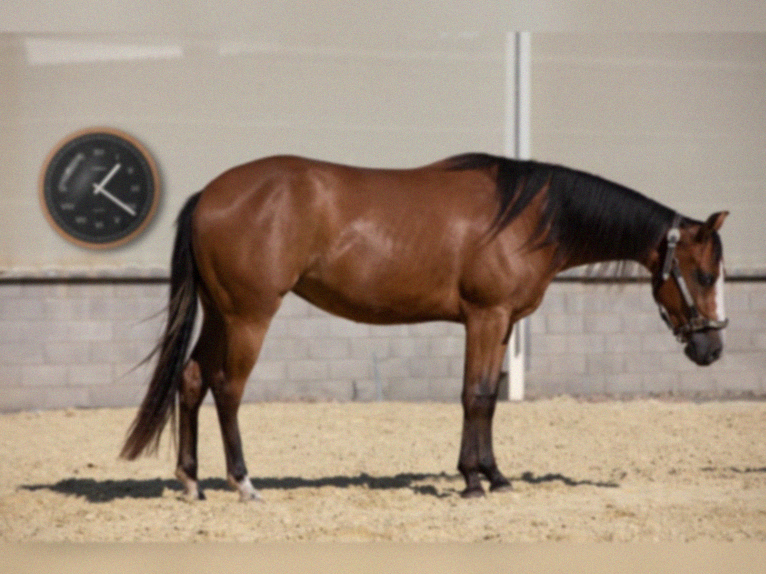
{"hour": 1, "minute": 21}
